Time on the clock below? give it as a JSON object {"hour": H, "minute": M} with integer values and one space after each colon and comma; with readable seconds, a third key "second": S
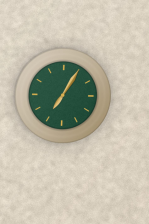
{"hour": 7, "minute": 5}
